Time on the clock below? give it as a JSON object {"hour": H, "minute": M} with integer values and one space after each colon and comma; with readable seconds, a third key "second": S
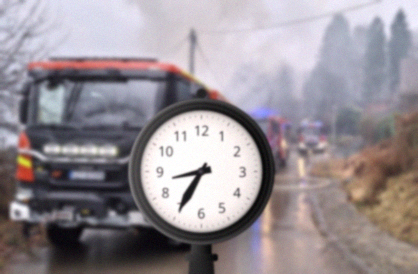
{"hour": 8, "minute": 35}
